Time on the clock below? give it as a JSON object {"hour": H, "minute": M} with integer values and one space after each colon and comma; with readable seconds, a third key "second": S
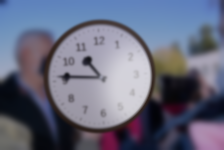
{"hour": 10, "minute": 46}
